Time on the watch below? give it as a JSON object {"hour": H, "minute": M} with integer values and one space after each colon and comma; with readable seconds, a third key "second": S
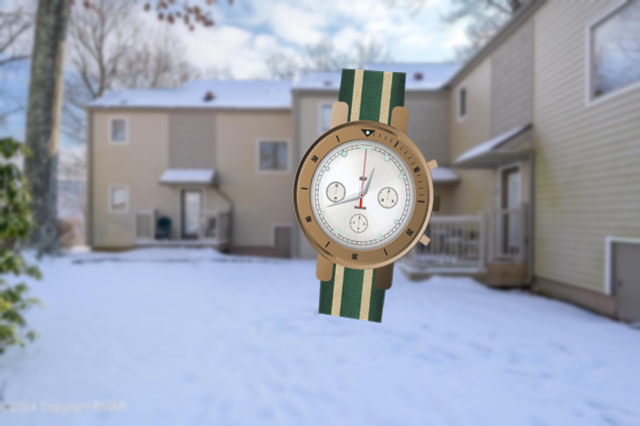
{"hour": 12, "minute": 41}
